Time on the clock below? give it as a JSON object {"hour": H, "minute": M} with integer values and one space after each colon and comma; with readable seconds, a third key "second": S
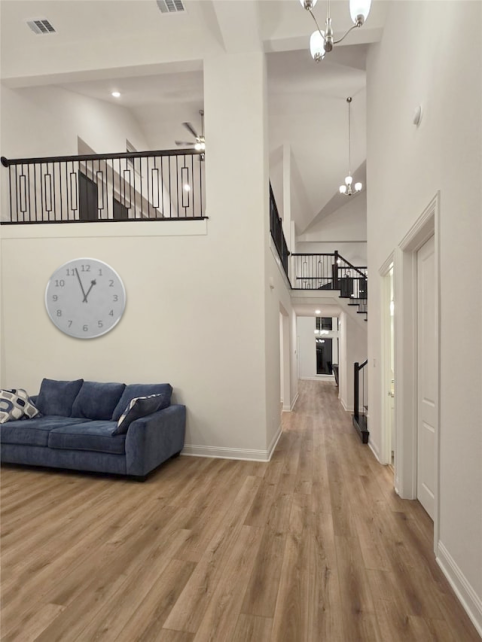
{"hour": 12, "minute": 57}
